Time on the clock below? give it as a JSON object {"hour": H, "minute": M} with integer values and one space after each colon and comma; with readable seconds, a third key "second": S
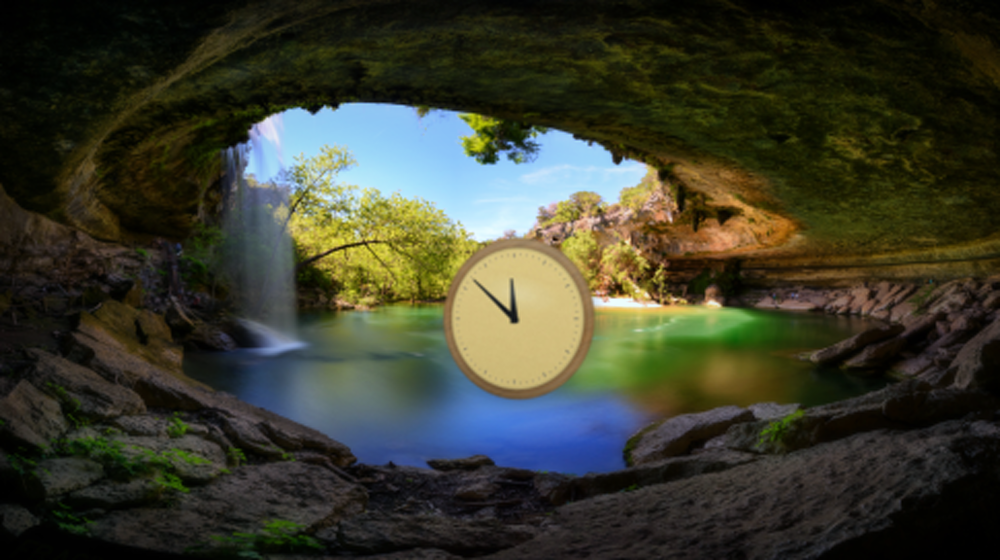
{"hour": 11, "minute": 52}
